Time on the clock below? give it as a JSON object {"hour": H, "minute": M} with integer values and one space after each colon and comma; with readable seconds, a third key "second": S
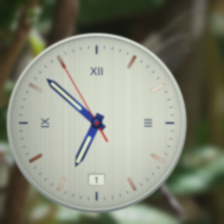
{"hour": 6, "minute": 51, "second": 55}
